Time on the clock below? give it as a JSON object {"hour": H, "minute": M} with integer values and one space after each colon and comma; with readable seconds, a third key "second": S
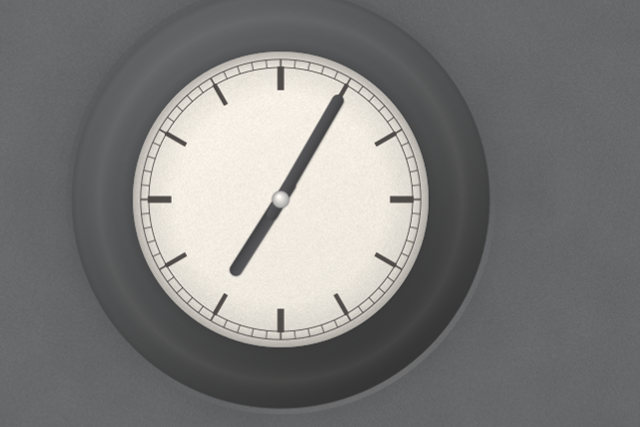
{"hour": 7, "minute": 5}
